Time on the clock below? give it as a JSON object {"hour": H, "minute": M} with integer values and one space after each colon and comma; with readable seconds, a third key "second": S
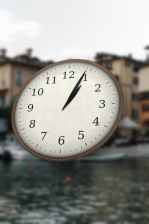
{"hour": 1, "minute": 4}
